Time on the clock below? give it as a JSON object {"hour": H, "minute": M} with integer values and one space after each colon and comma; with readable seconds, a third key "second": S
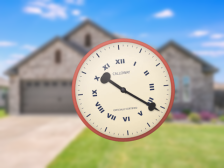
{"hour": 10, "minute": 21}
